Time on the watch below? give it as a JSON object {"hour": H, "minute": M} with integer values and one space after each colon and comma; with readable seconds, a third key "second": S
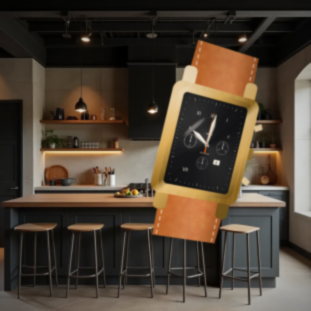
{"hour": 10, "minute": 1}
